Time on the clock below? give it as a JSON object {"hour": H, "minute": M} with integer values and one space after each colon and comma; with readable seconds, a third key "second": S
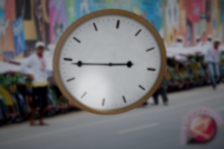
{"hour": 2, "minute": 44}
